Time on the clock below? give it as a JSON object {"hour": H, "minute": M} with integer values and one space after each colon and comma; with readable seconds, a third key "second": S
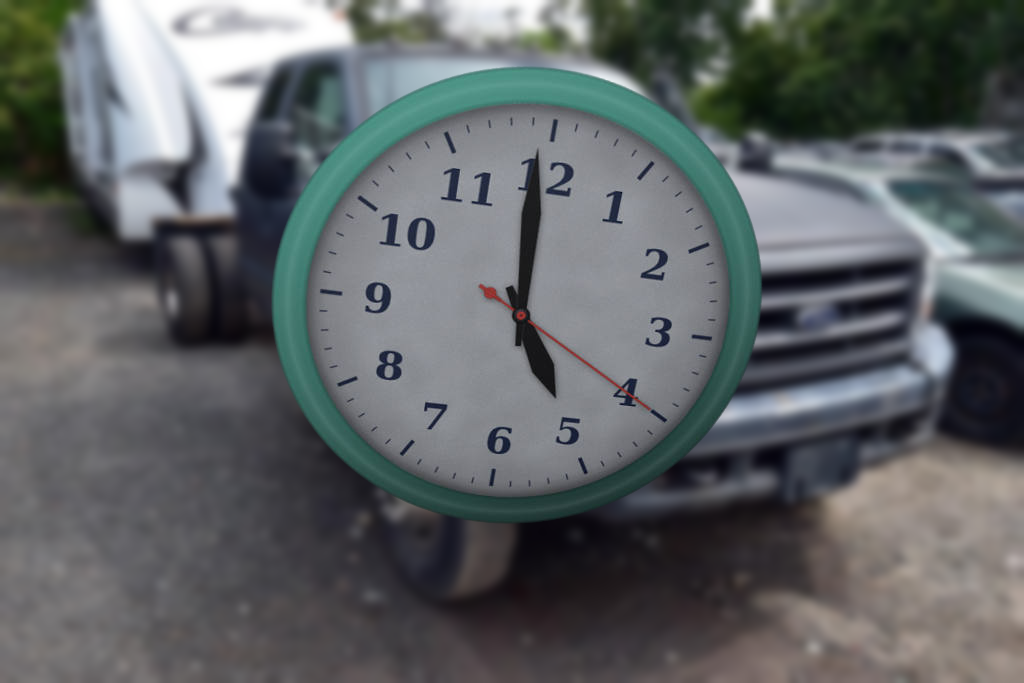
{"hour": 4, "minute": 59, "second": 20}
